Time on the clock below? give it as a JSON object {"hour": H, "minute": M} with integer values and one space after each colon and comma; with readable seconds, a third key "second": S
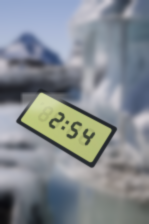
{"hour": 2, "minute": 54}
